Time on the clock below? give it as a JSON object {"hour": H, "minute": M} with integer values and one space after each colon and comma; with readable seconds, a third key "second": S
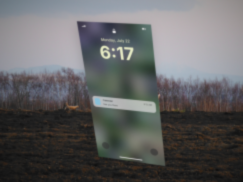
{"hour": 6, "minute": 17}
